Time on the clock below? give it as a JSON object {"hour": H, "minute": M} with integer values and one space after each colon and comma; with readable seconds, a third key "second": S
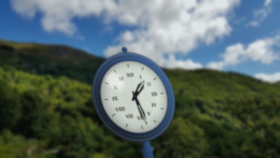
{"hour": 1, "minute": 28}
